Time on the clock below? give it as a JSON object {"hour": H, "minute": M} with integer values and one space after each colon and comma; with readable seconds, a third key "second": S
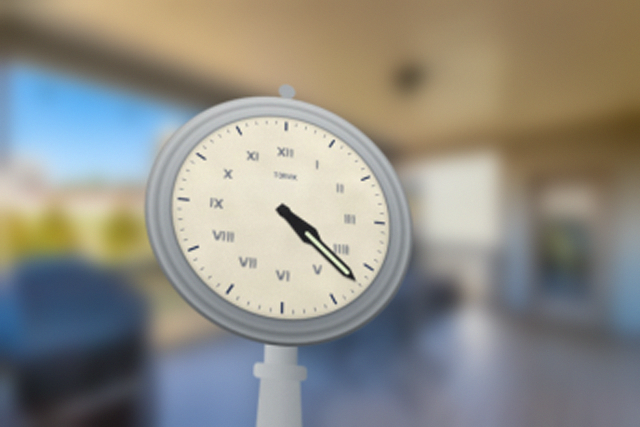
{"hour": 4, "minute": 22}
